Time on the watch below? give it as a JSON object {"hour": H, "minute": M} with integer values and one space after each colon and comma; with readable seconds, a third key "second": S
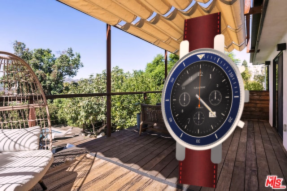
{"hour": 4, "minute": 22}
